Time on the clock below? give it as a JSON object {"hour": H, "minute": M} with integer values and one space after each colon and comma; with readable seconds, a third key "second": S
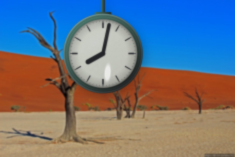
{"hour": 8, "minute": 2}
